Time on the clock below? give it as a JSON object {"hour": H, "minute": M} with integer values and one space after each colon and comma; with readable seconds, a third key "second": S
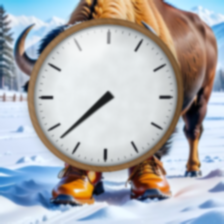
{"hour": 7, "minute": 38}
